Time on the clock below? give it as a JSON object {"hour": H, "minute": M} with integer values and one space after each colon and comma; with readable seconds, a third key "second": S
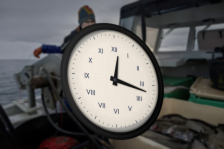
{"hour": 12, "minute": 17}
